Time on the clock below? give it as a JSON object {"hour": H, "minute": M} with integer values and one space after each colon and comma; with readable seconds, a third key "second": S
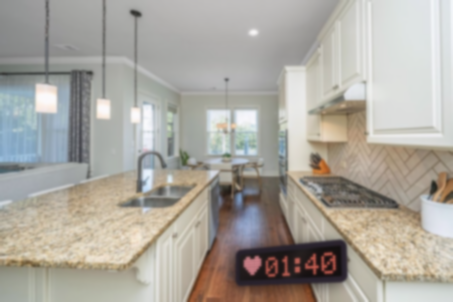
{"hour": 1, "minute": 40}
